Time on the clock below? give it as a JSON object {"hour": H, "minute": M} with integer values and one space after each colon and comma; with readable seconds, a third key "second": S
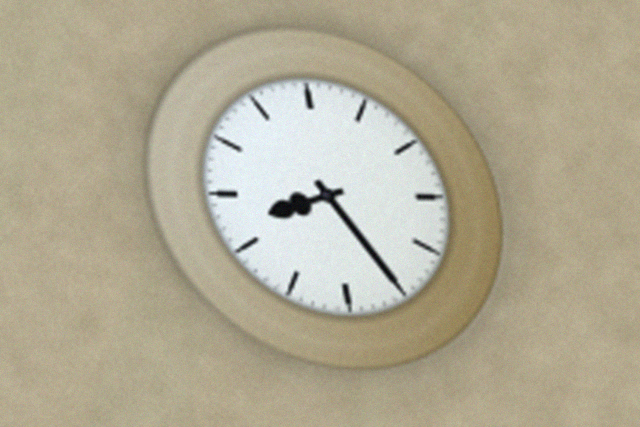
{"hour": 8, "minute": 25}
